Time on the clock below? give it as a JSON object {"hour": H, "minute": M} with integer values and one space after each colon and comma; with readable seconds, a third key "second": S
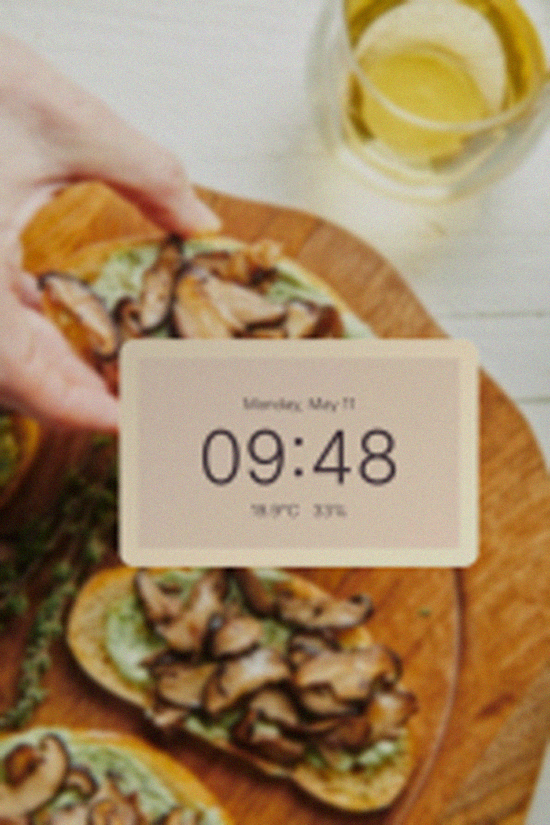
{"hour": 9, "minute": 48}
